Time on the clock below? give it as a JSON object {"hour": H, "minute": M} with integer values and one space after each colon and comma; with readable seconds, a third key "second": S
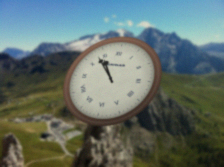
{"hour": 10, "minute": 53}
